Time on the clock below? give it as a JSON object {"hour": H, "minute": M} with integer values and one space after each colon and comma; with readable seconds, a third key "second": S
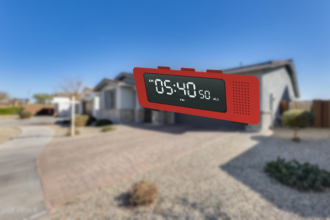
{"hour": 5, "minute": 40, "second": 50}
